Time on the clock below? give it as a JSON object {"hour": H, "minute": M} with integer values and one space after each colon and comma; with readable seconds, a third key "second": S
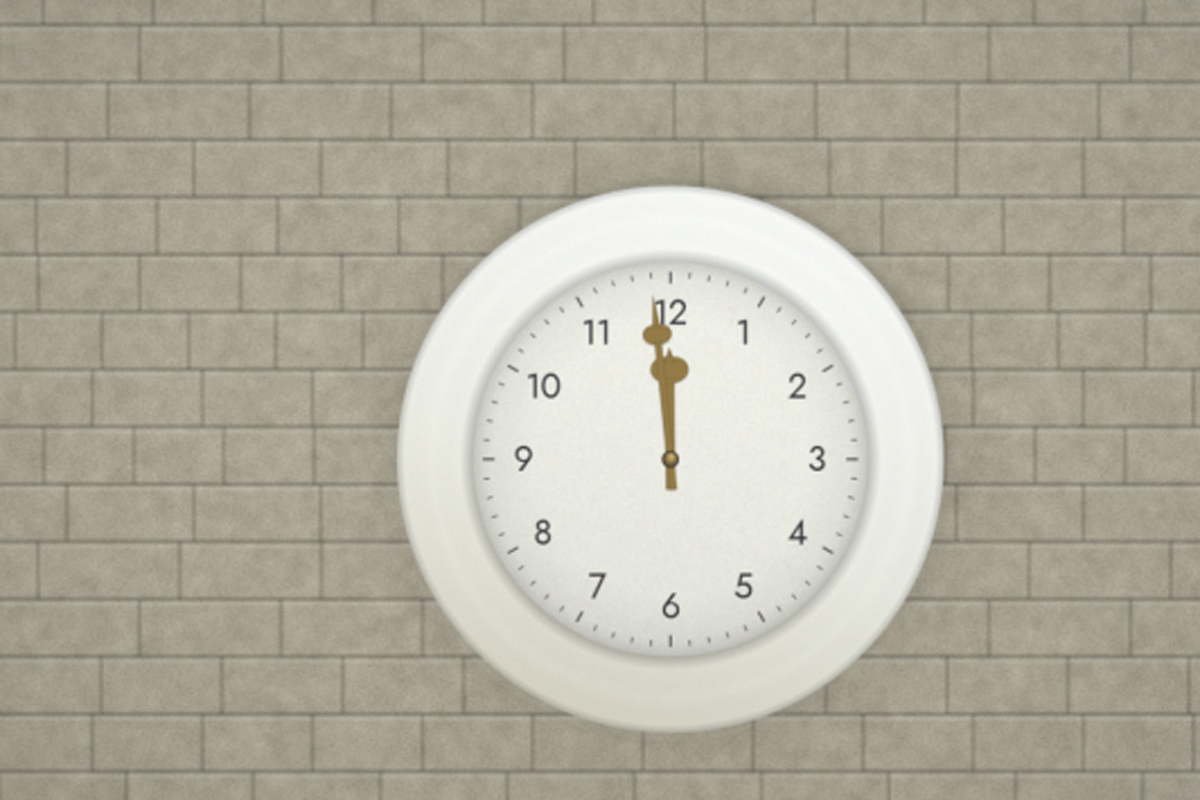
{"hour": 11, "minute": 59}
